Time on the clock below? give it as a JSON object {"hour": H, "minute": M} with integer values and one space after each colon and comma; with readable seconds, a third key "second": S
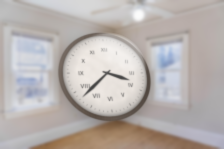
{"hour": 3, "minute": 38}
